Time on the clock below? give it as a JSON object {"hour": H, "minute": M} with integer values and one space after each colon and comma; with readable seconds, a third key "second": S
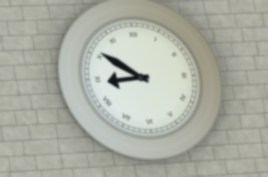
{"hour": 8, "minute": 51}
